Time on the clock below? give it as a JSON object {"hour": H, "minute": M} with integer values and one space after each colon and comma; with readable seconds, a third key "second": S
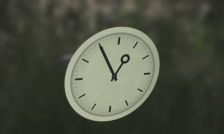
{"hour": 12, "minute": 55}
